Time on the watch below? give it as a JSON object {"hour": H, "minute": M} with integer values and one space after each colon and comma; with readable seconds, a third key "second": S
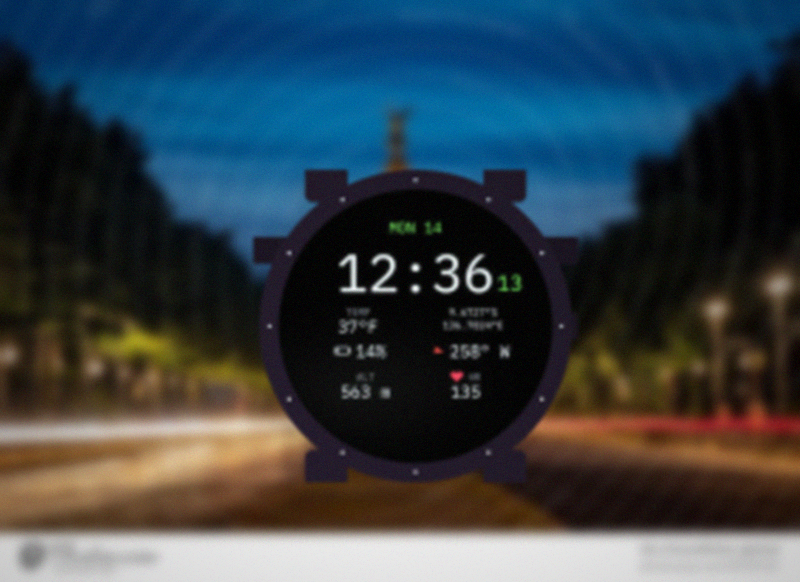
{"hour": 12, "minute": 36}
